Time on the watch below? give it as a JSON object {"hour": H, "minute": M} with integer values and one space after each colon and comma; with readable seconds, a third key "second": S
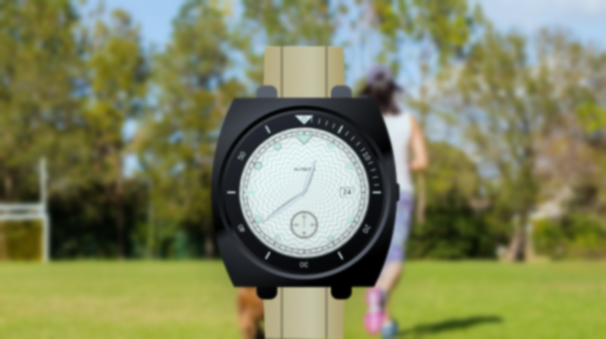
{"hour": 12, "minute": 39}
